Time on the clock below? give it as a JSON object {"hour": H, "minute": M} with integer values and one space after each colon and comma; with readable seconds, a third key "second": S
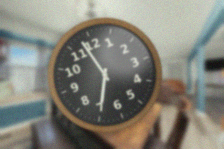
{"hour": 6, "minute": 58}
